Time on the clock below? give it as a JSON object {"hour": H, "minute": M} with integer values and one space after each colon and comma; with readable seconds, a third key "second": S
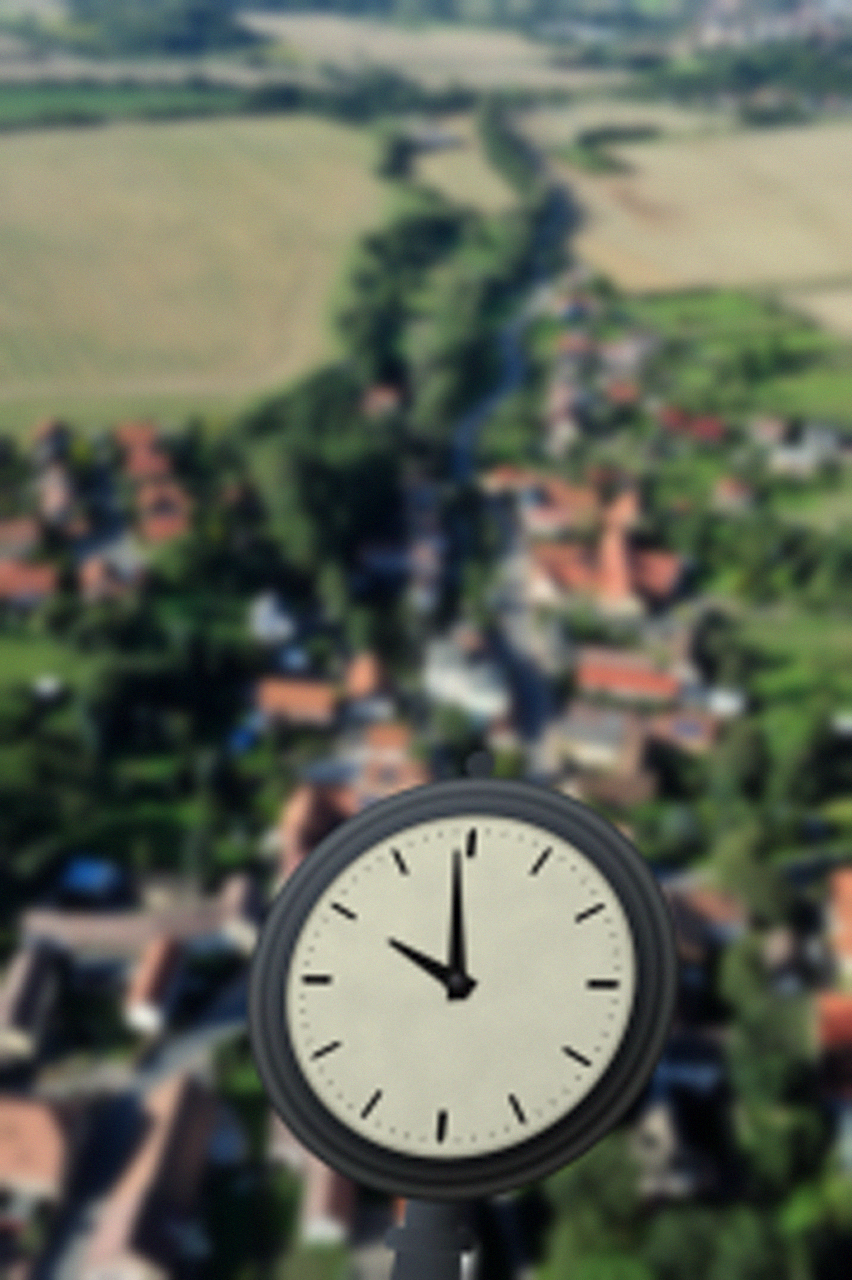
{"hour": 9, "minute": 59}
